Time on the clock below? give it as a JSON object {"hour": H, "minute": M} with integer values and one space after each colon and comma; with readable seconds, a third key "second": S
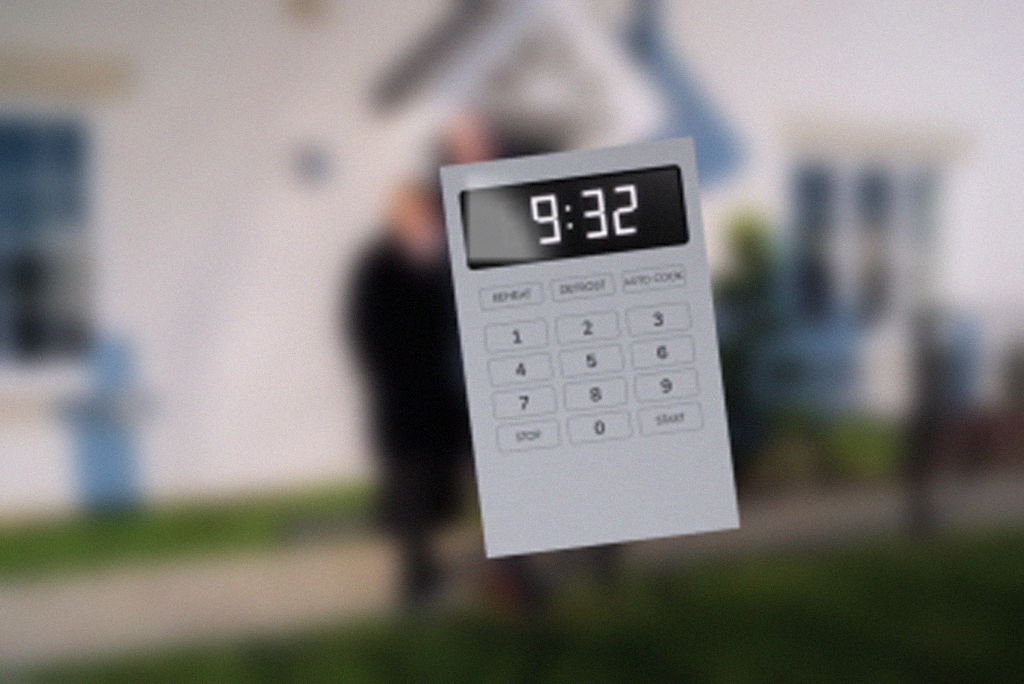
{"hour": 9, "minute": 32}
